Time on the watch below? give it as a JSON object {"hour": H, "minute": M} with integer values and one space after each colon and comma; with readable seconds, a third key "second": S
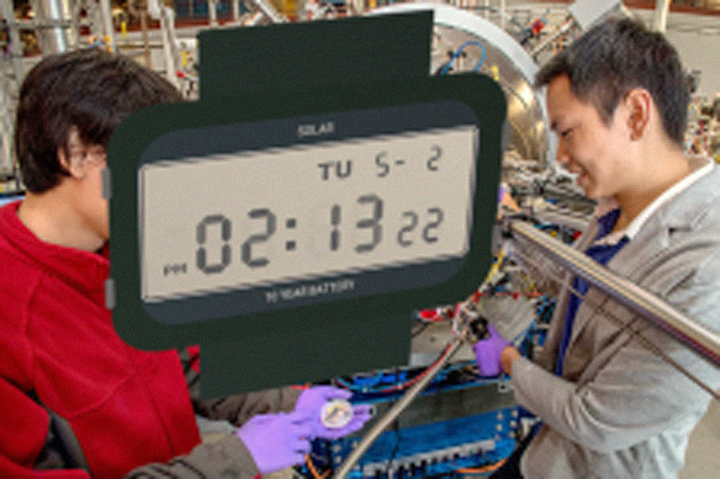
{"hour": 2, "minute": 13, "second": 22}
